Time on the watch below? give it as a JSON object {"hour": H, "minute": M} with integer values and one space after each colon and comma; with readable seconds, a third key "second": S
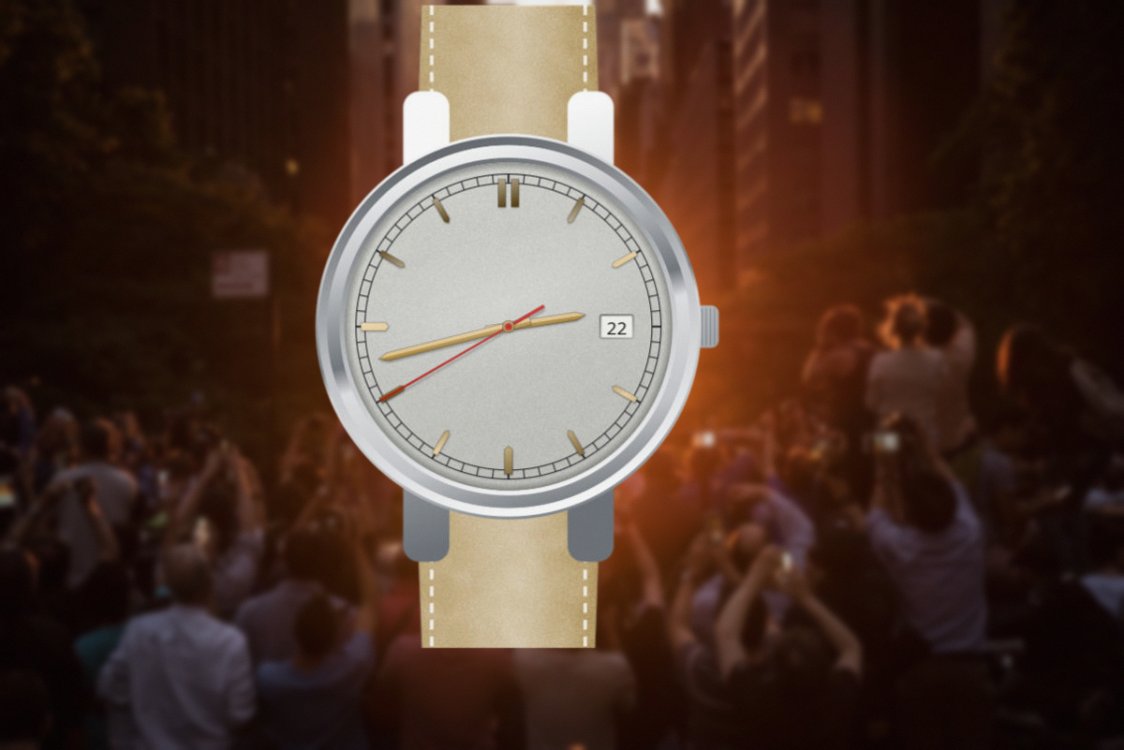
{"hour": 2, "minute": 42, "second": 40}
